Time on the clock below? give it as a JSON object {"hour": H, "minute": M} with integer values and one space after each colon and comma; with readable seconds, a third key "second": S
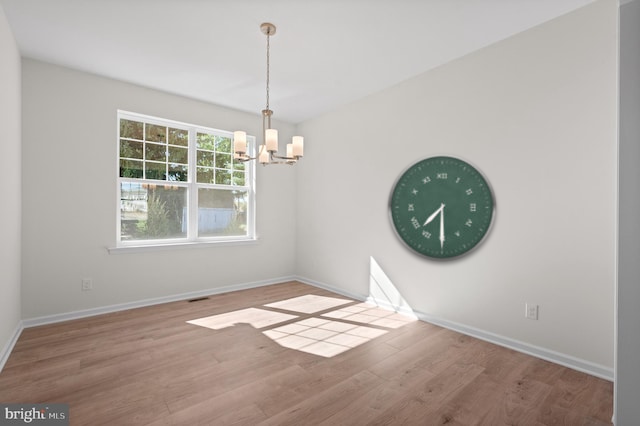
{"hour": 7, "minute": 30}
